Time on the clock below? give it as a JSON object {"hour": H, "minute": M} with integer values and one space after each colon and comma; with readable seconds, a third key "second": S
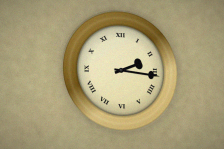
{"hour": 2, "minute": 16}
